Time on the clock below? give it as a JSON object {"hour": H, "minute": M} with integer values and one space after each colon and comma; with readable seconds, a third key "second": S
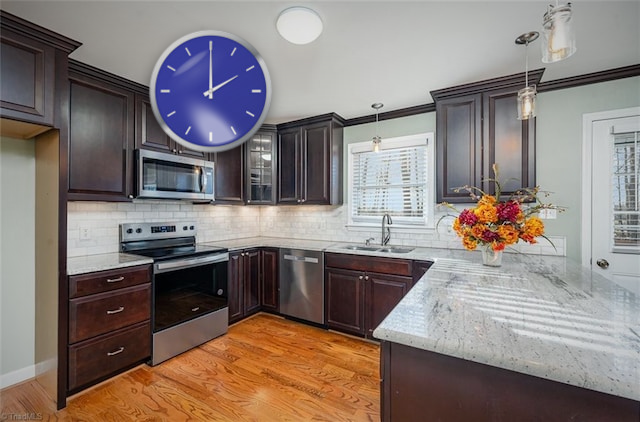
{"hour": 2, "minute": 0}
